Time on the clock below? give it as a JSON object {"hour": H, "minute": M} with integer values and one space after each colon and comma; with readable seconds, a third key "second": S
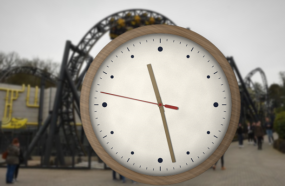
{"hour": 11, "minute": 27, "second": 47}
